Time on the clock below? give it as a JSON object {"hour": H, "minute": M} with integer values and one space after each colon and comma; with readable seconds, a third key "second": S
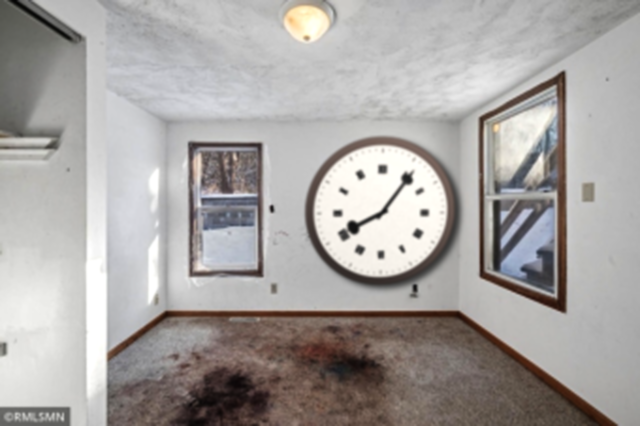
{"hour": 8, "minute": 6}
